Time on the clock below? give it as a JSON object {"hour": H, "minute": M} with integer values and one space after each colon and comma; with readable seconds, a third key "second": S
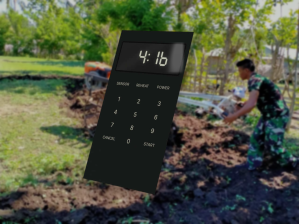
{"hour": 4, "minute": 16}
